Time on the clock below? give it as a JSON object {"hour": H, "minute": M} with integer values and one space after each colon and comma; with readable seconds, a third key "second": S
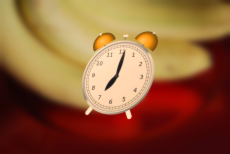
{"hour": 7, "minute": 1}
